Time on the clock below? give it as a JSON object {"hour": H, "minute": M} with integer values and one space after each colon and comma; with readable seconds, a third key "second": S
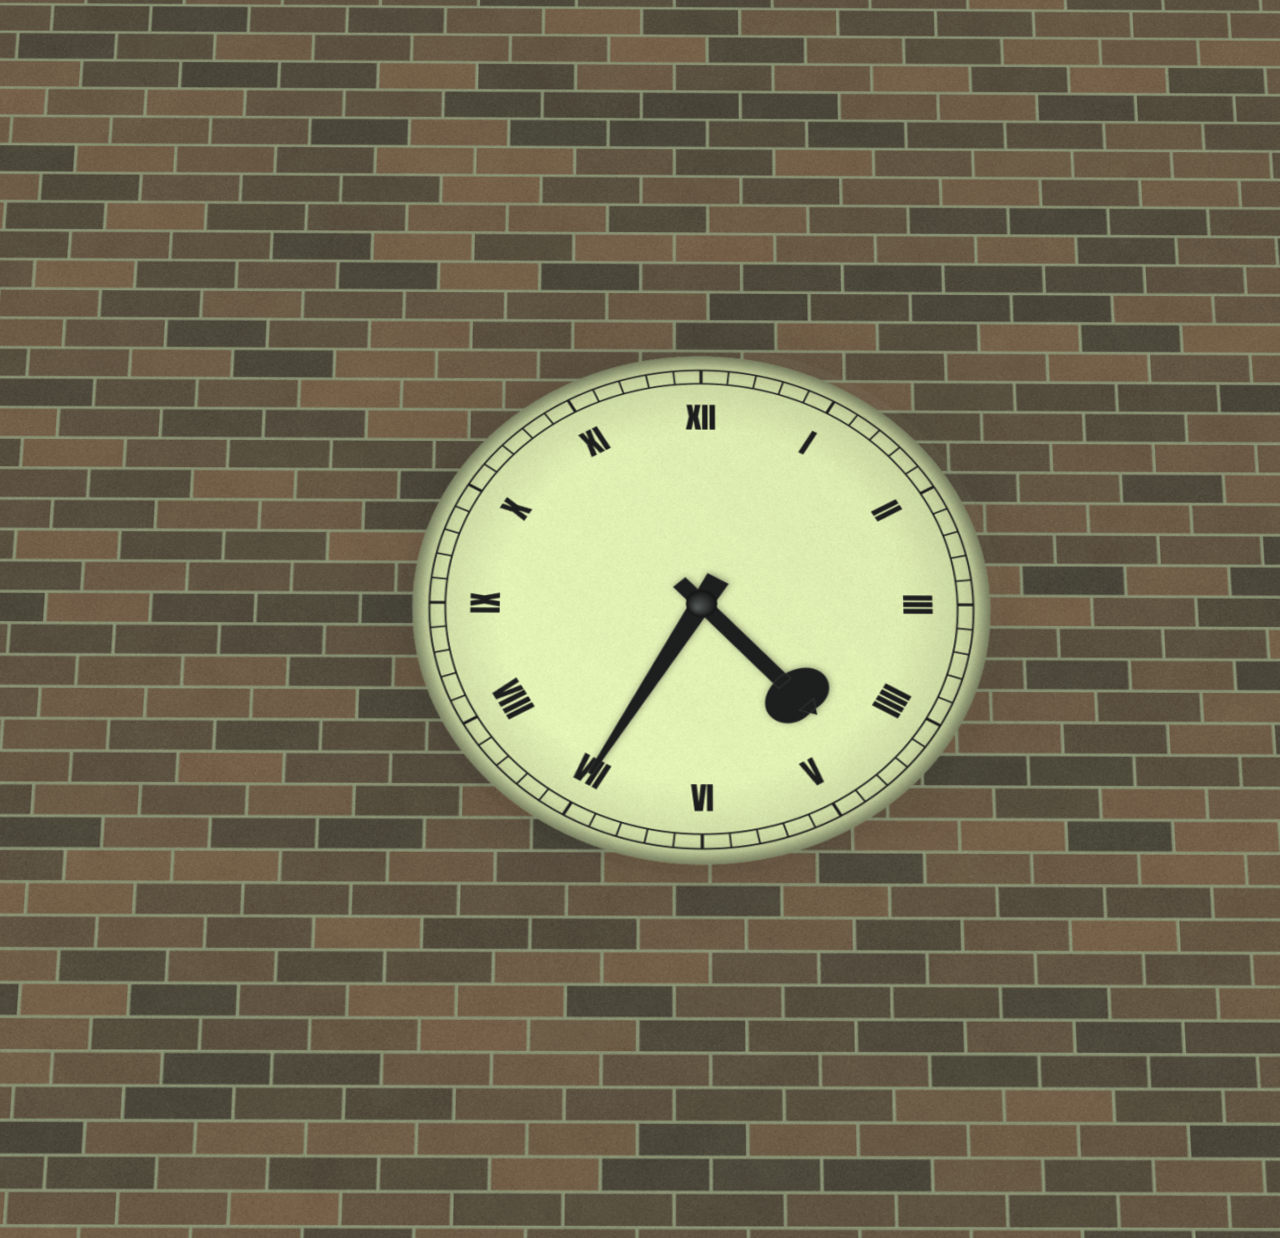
{"hour": 4, "minute": 35}
